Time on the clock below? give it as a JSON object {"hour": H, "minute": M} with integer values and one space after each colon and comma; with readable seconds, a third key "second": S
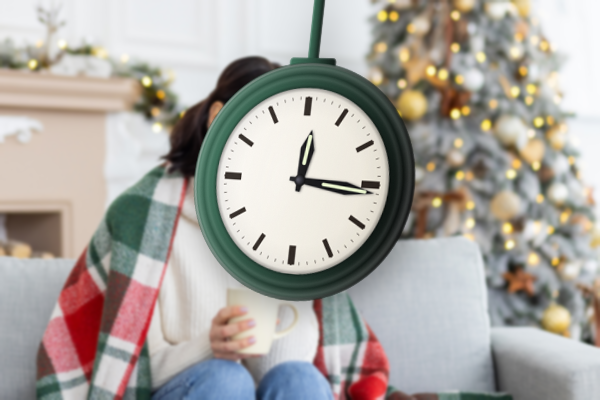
{"hour": 12, "minute": 16}
